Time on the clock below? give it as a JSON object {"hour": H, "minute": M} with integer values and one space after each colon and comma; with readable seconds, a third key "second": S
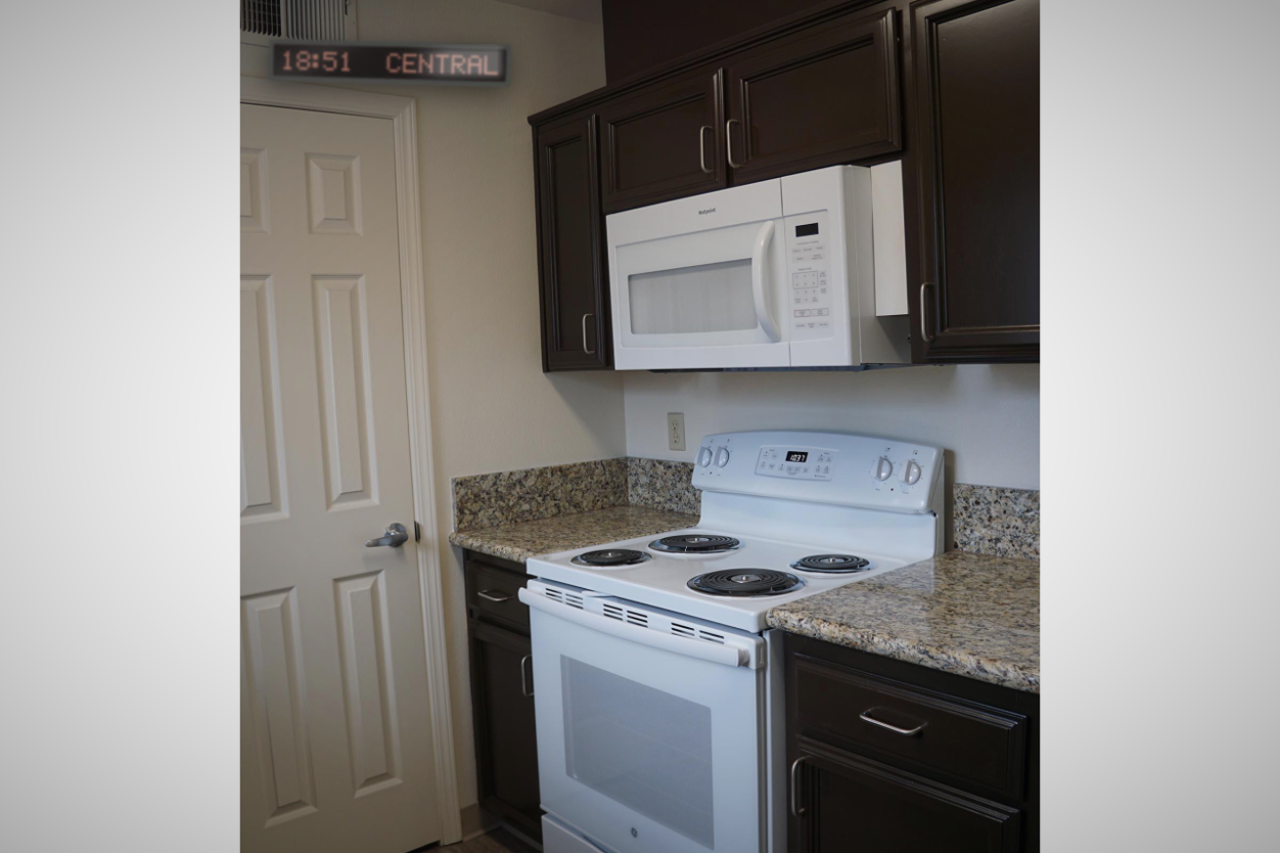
{"hour": 18, "minute": 51}
